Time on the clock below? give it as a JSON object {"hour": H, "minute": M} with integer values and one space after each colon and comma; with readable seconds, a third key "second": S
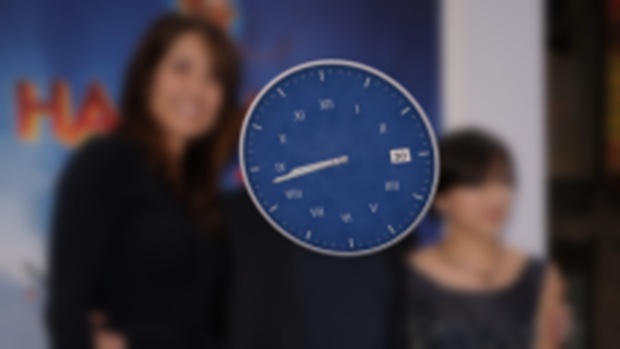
{"hour": 8, "minute": 43}
